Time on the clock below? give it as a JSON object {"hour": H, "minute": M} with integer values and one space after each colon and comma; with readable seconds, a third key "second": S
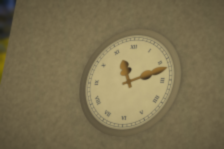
{"hour": 11, "minute": 12}
